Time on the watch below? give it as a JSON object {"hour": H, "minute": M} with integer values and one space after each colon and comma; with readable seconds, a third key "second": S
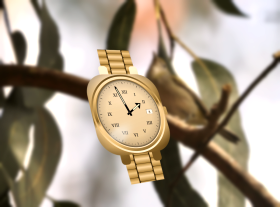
{"hour": 1, "minute": 57}
